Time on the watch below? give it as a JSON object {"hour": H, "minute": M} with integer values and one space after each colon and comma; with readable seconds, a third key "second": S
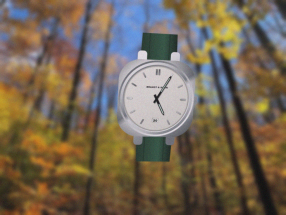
{"hour": 5, "minute": 5}
